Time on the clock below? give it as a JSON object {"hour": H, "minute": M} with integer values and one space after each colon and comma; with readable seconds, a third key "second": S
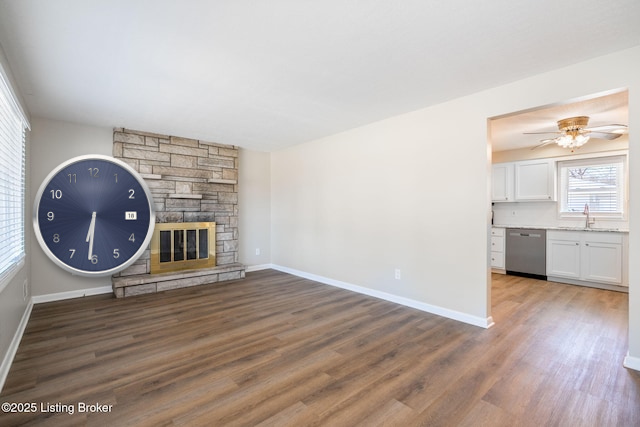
{"hour": 6, "minute": 31}
